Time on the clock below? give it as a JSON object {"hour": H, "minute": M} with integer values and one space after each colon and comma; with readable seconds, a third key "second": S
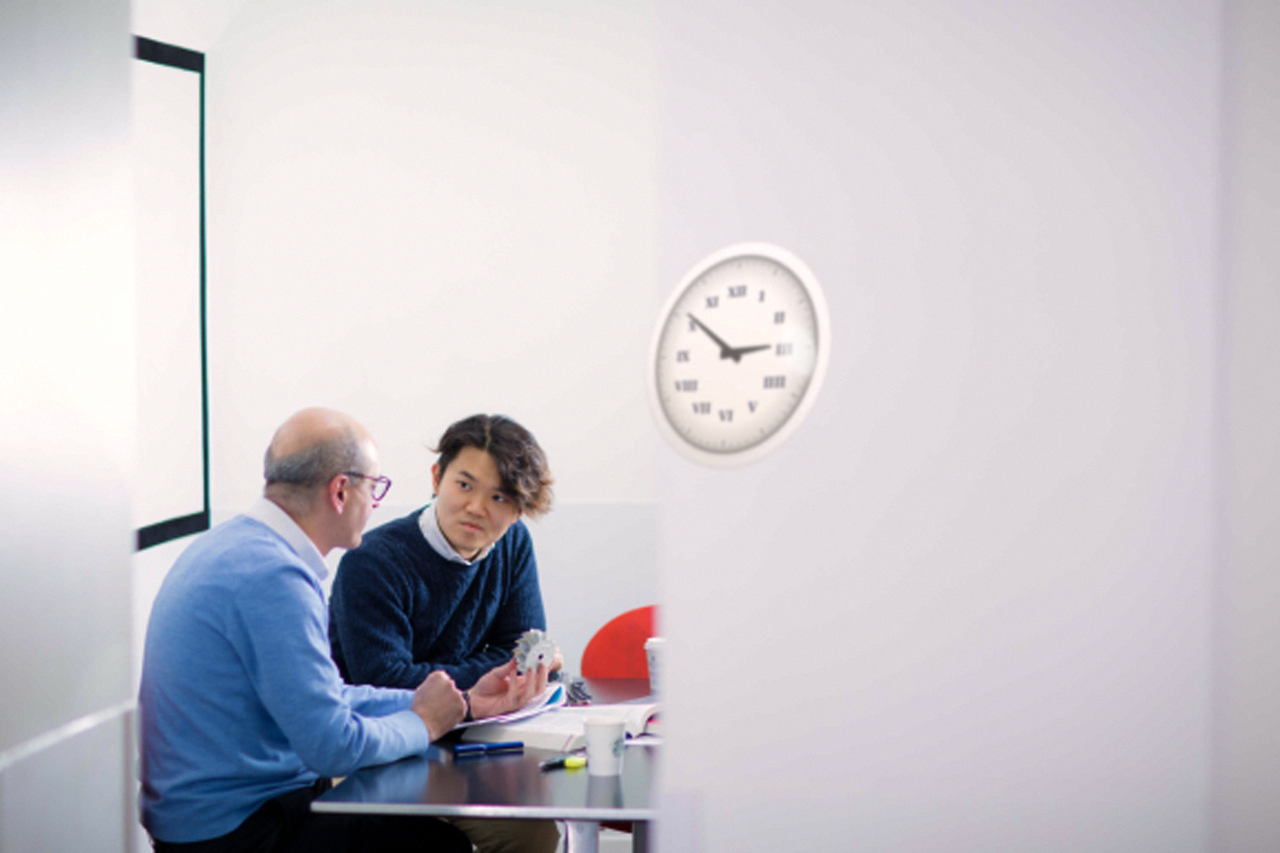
{"hour": 2, "minute": 51}
